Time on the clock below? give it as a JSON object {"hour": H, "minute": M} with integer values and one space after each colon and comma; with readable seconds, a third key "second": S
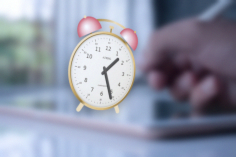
{"hour": 1, "minute": 26}
